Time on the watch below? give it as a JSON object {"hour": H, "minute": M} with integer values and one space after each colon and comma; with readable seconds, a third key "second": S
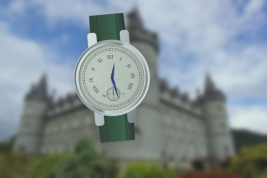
{"hour": 12, "minute": 28}
